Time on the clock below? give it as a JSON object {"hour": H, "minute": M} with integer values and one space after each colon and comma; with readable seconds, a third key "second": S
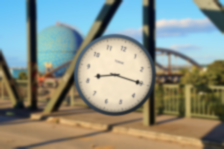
{"hour": 8, "minute": 15}
